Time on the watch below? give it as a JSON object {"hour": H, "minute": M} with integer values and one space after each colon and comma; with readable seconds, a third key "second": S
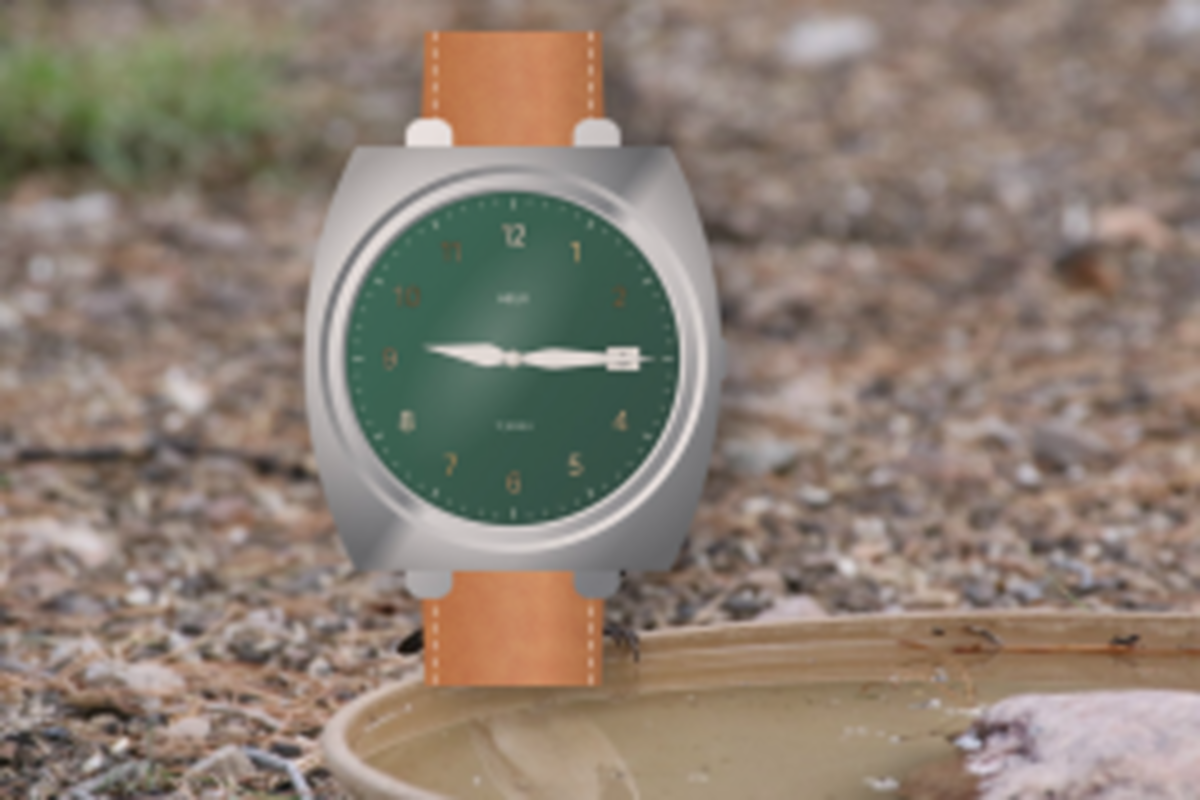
{"hour": 9, "minute": 15}
